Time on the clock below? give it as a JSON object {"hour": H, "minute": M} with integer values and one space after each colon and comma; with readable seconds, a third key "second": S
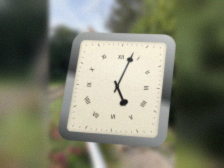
{"hour": 5, "minute": 3}
